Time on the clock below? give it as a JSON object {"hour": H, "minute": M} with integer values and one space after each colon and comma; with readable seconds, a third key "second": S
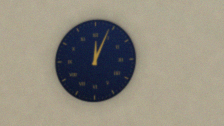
{"hour": 12, "minute": 4}
